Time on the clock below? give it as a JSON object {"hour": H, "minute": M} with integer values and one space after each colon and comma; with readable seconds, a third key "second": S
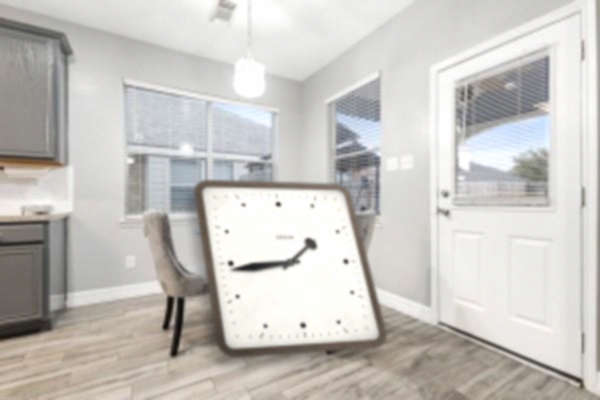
{"hour": 1, "minute": 44}
